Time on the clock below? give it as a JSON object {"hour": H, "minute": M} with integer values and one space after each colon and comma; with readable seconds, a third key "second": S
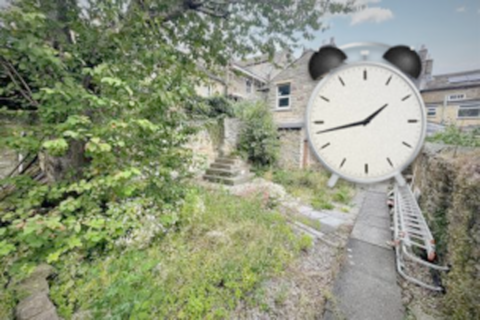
{"hour": 1, "minute": 43}
